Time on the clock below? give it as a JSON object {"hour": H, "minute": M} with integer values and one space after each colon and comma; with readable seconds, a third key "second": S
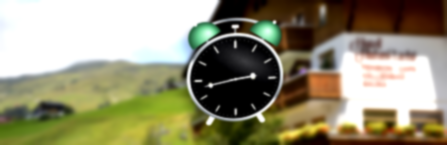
{"hour": 2, "minute": 43}
